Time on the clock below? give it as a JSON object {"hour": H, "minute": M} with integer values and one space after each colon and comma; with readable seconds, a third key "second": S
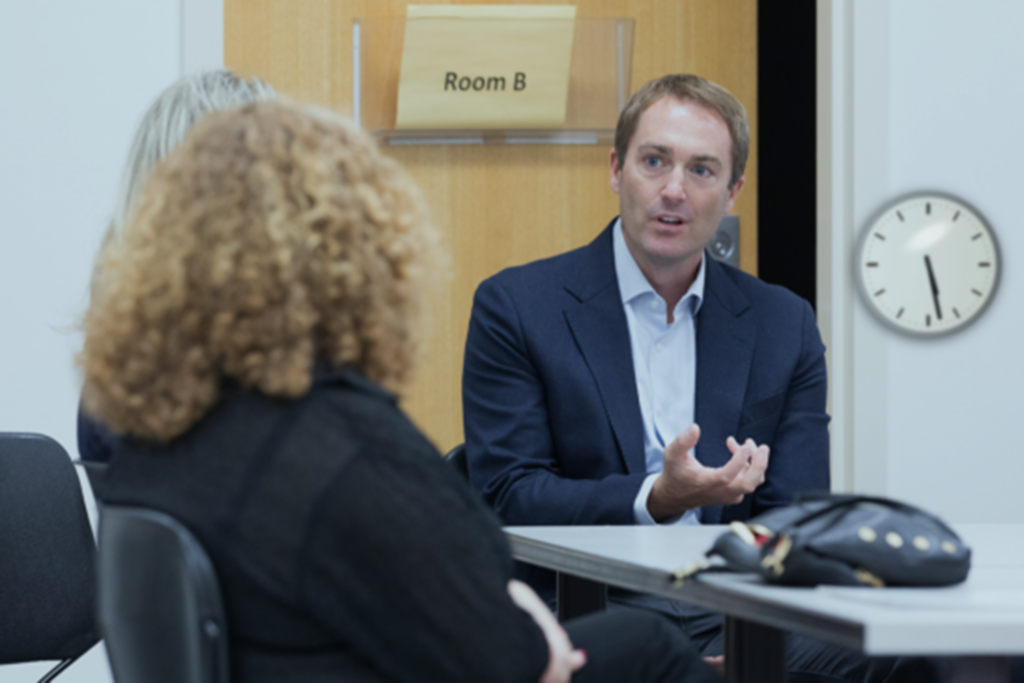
{"hour": 5, "minute": 28}
